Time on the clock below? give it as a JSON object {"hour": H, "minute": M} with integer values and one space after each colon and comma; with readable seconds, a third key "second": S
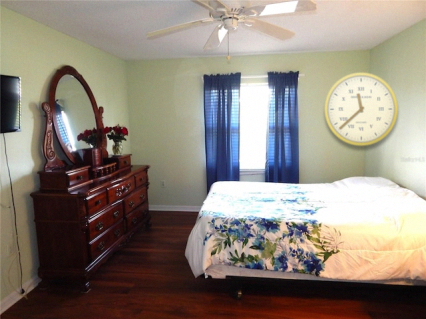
{"hour": 11, "minute": 38}
